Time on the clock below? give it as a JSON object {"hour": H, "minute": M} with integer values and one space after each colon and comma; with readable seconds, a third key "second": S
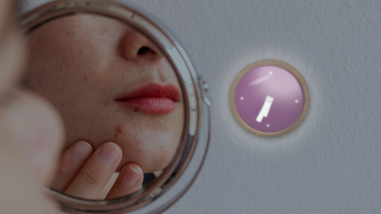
{"hour": 6, "minute": 34}
